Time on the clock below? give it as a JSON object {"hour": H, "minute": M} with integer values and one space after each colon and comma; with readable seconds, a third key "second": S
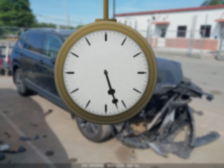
{"hour": 5, "minute": 27}
